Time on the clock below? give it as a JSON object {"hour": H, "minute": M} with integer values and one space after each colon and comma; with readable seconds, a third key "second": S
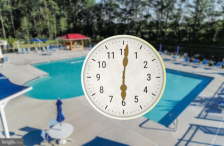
{"hour": 6, "minute": 1}
